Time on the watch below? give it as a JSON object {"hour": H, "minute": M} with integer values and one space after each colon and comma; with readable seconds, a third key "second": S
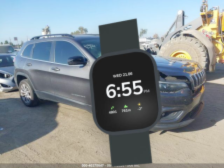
{"hour": 6, "minute": 55}
